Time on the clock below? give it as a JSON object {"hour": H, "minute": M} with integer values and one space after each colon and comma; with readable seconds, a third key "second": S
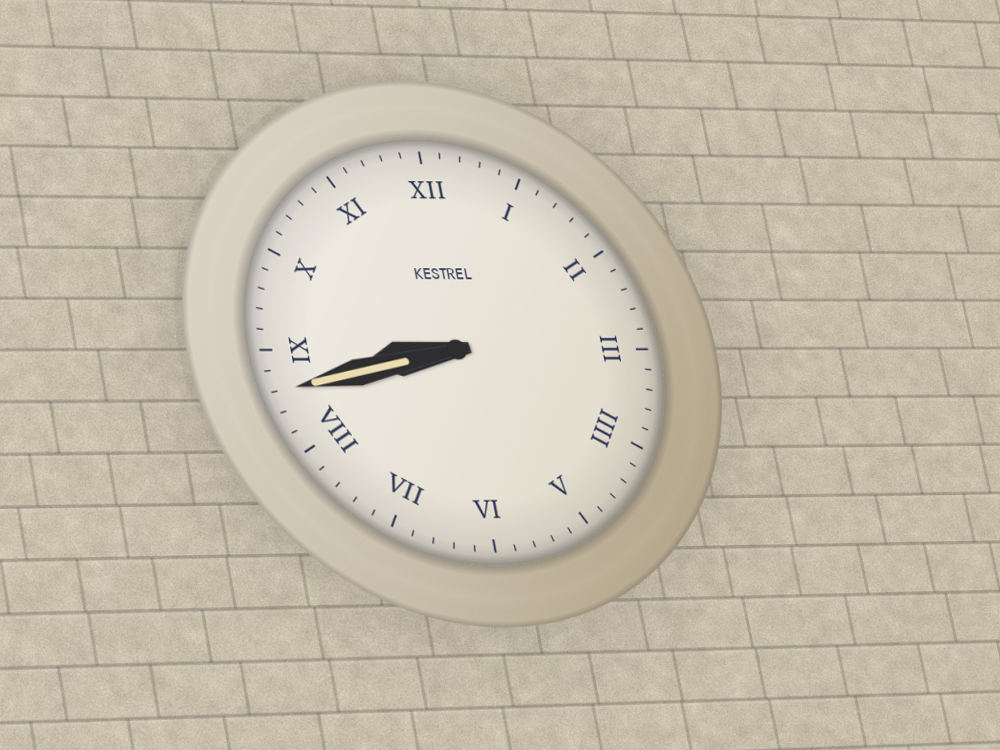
{"hour": 8, "minute": 43}
